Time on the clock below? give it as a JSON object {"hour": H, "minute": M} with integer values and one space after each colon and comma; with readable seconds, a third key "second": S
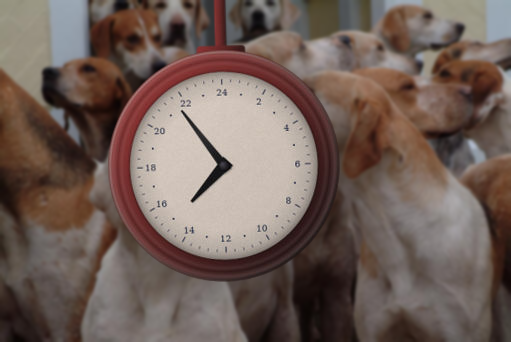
{"hour": 14, "minute": 54}
